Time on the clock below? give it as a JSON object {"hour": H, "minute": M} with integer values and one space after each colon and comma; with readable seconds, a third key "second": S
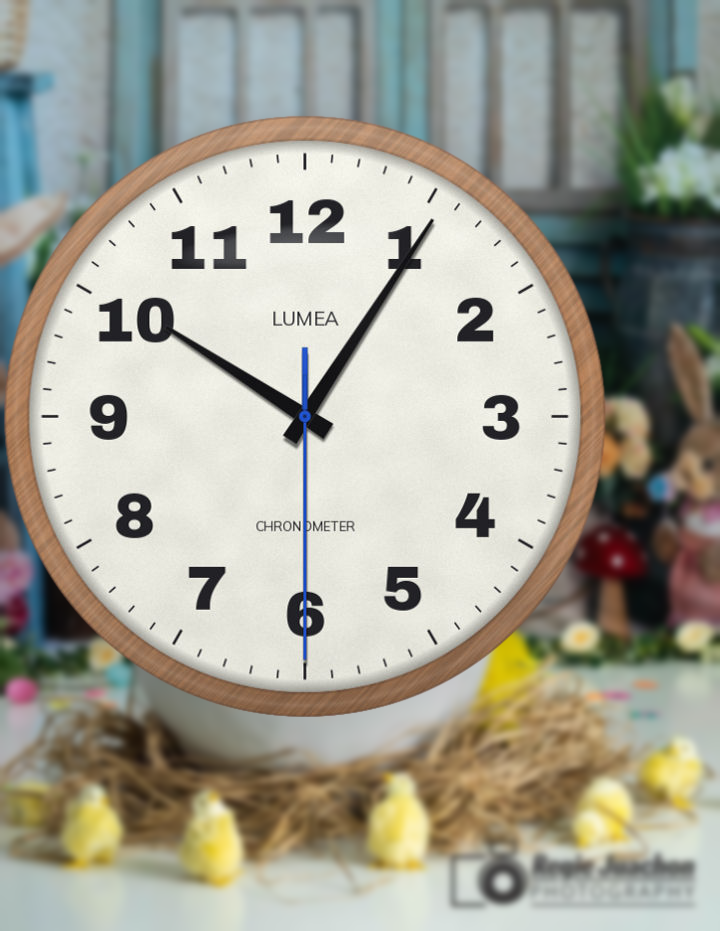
{"hour": 10, "minute": 5, "second": 30}
